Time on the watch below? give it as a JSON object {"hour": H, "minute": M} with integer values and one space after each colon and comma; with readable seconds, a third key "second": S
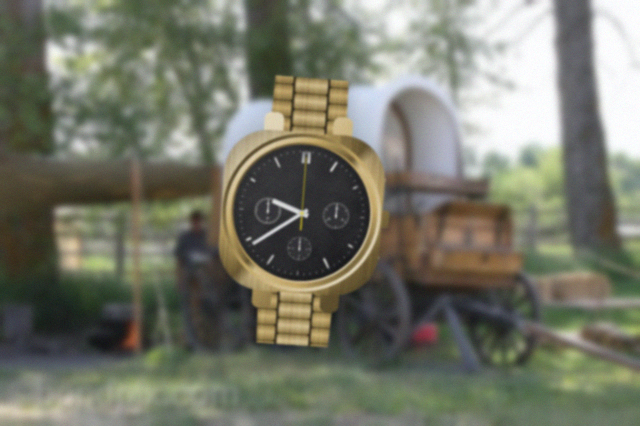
{"hour": 9, "minute": 39}
